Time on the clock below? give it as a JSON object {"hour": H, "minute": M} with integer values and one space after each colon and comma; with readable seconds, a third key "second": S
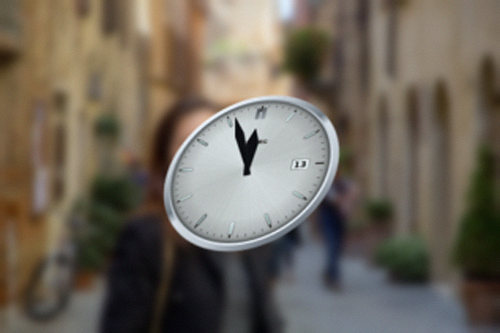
{"hour": 11, "minute": 56}
